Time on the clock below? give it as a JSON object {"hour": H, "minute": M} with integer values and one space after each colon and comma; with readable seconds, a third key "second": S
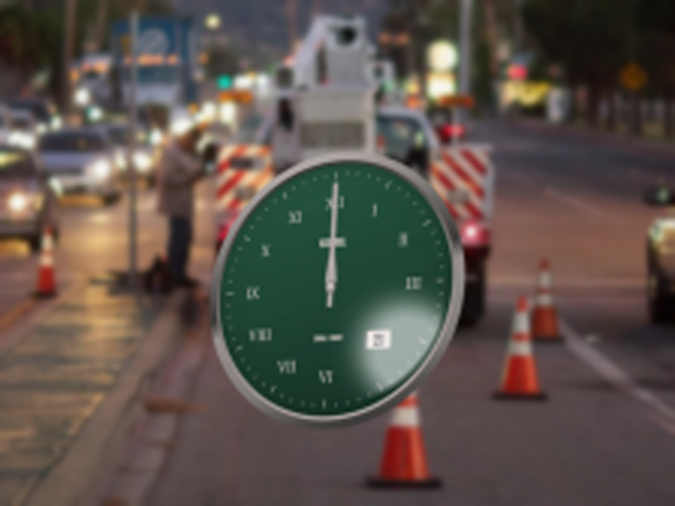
{"hour": 12, "minute": 0}
